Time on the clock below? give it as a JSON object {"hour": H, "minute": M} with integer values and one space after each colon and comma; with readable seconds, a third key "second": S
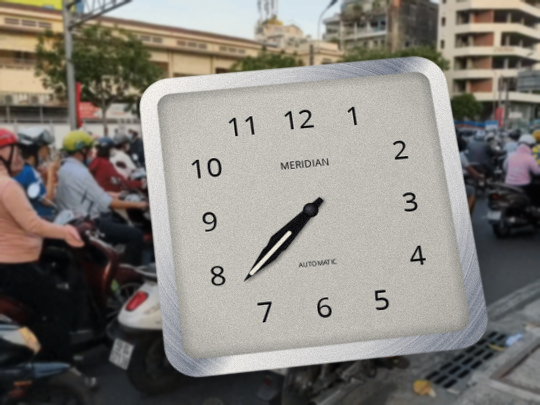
{"hour": 7, "minute": 38}
